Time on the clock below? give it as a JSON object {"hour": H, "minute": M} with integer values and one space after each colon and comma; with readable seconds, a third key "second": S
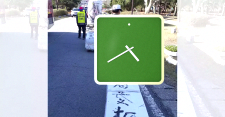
{"hour": 4, "minute": 40}
